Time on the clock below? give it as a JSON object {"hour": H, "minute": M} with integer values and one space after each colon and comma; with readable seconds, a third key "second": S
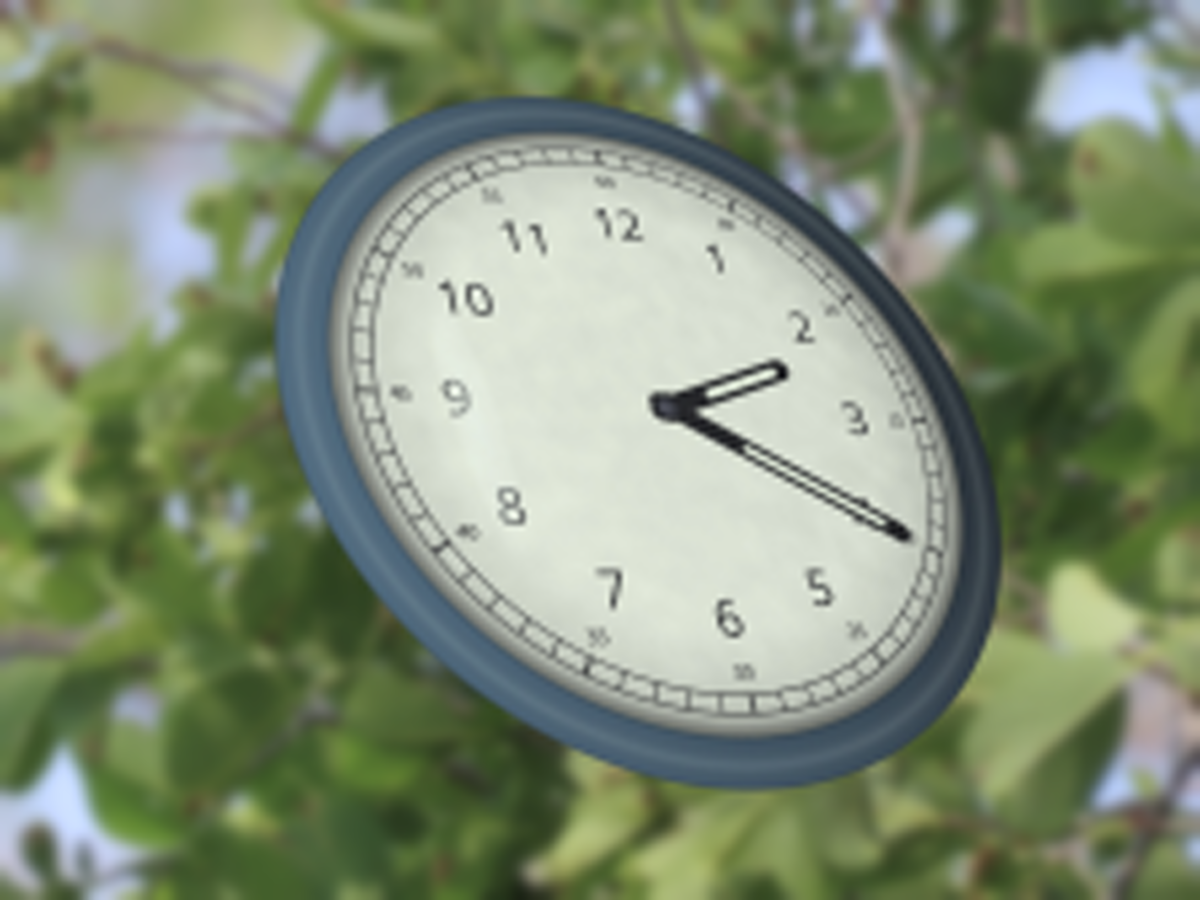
{"hour": 2, "minute": 20}
